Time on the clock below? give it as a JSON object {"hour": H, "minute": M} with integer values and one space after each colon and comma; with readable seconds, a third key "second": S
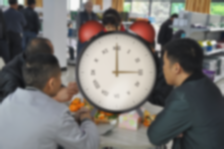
{"hour": 3, "minute": 0}
